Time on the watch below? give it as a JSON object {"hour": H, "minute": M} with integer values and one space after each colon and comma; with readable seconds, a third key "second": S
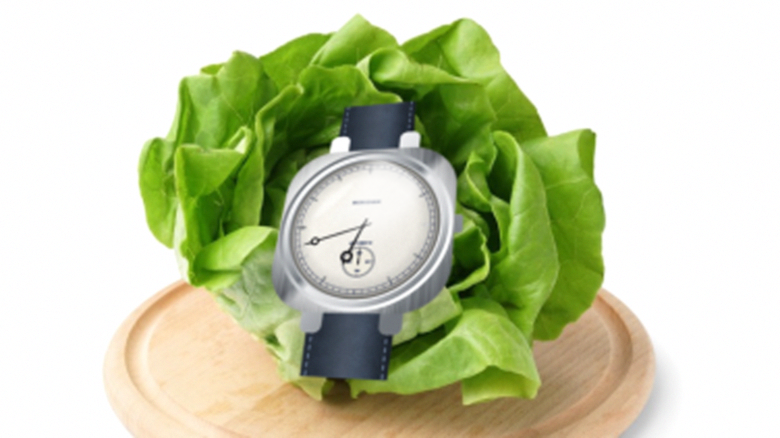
{"hour": 6, "minute": 42}
